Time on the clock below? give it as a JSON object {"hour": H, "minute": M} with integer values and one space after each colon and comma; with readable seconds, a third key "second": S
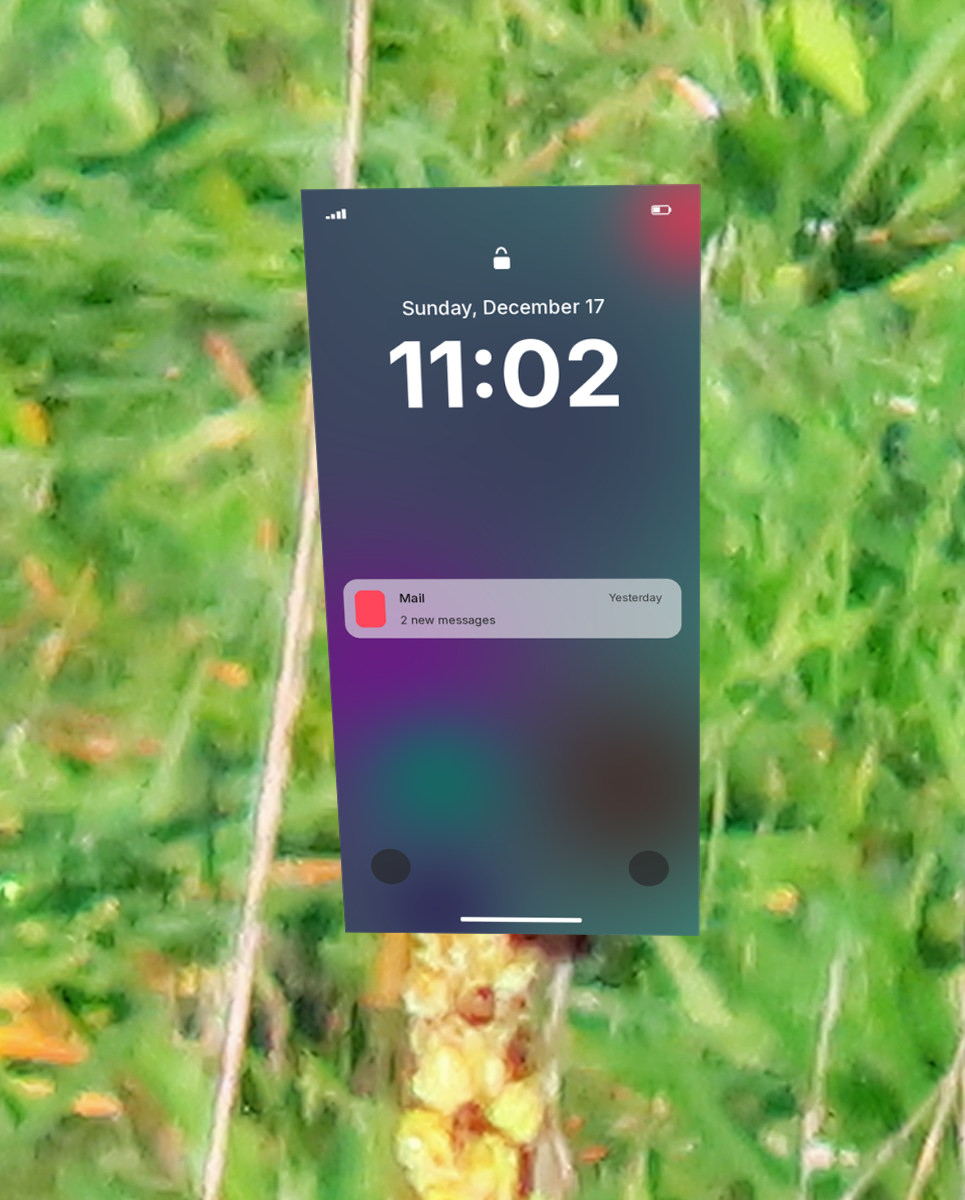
{"hour": 11, "minute": 2}
